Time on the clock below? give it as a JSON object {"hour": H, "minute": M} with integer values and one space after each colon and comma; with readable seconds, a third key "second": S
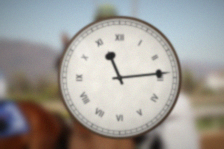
{"hour": 11, "minute": 14}
